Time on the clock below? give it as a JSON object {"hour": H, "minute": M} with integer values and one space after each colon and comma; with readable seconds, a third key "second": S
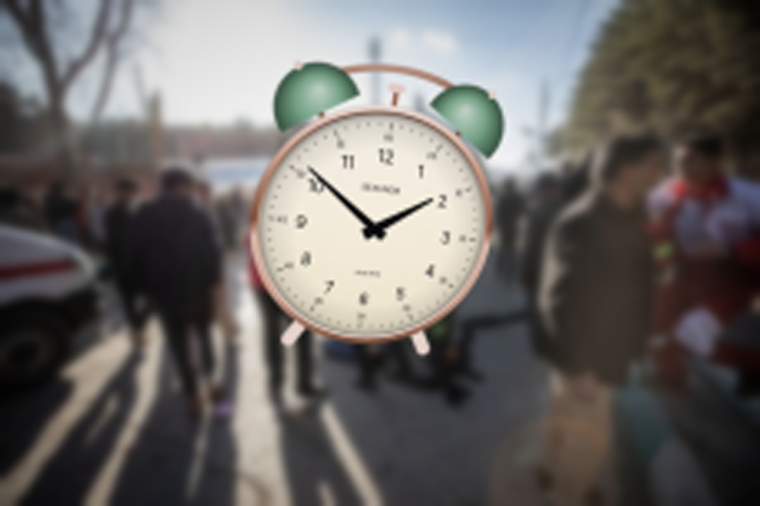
{"hour": 1, "minute": 51}
